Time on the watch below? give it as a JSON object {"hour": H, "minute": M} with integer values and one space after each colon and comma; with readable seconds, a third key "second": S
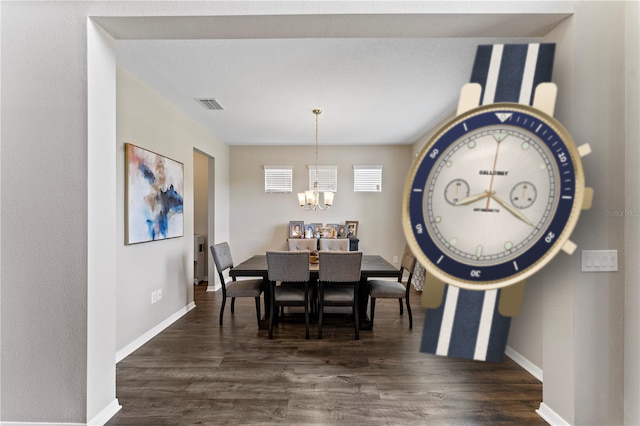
{"hour": 8, "minute": 20}
